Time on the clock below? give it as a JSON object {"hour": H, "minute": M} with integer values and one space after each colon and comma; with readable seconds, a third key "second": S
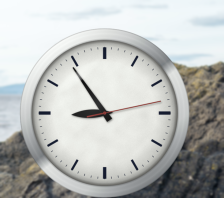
{"hour": 8, "minute": 54, "second": 13}
